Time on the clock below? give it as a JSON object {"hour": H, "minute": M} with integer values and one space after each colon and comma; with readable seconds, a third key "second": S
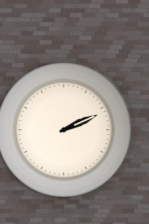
{"hour": 2, "minute": 11}
